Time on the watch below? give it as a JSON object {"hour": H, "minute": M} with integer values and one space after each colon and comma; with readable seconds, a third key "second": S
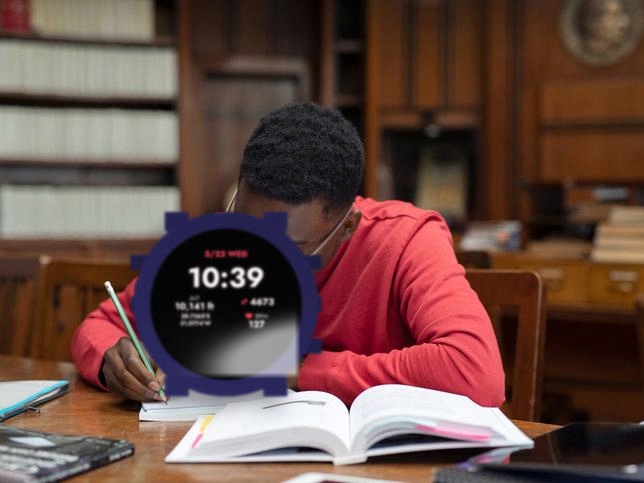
{"hour": 10, "minute": 39}
